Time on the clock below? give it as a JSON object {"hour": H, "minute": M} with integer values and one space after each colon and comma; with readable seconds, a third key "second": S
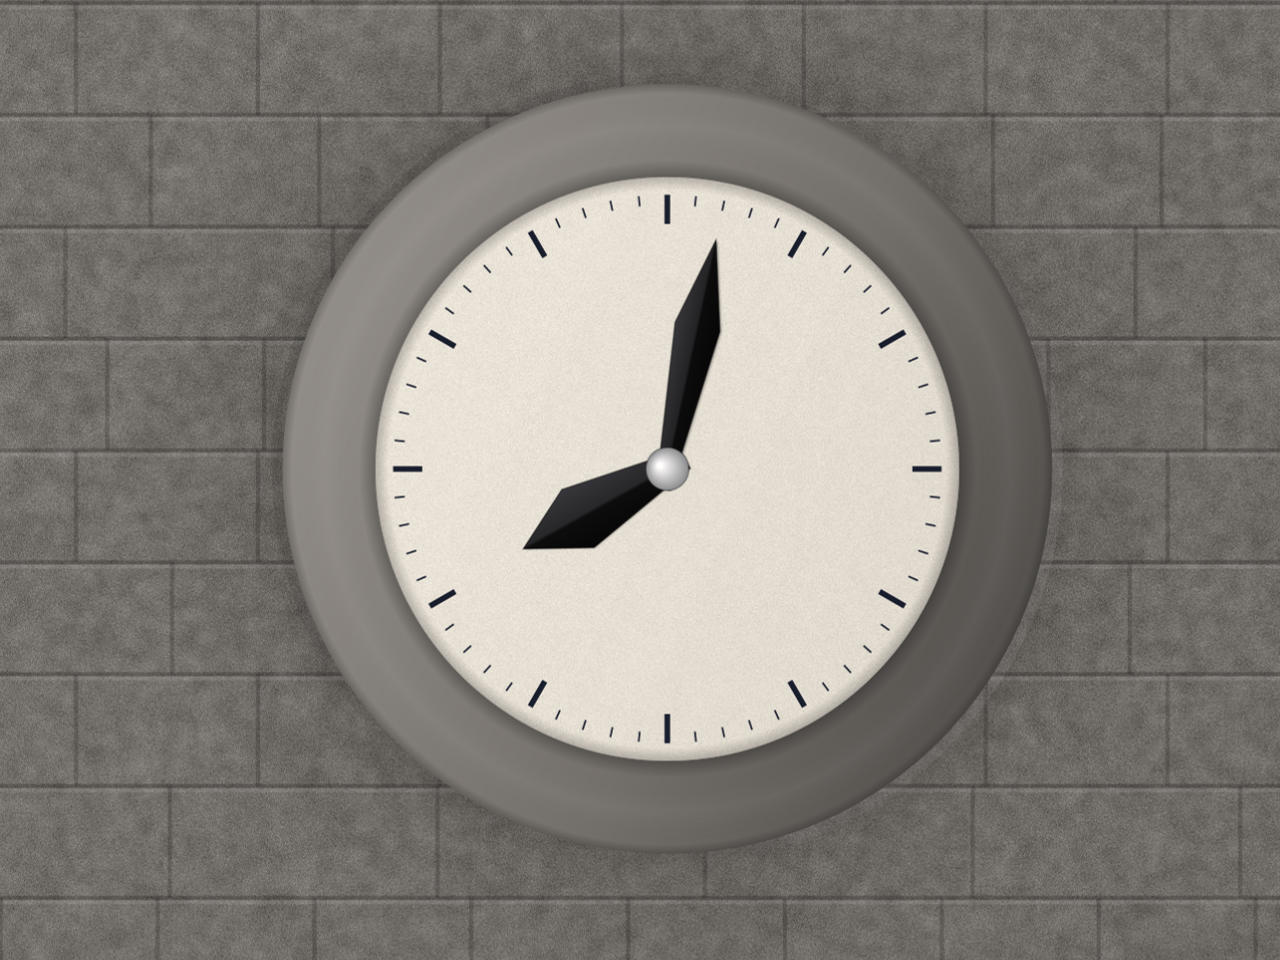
{"hour": 8, "minute": 2}
